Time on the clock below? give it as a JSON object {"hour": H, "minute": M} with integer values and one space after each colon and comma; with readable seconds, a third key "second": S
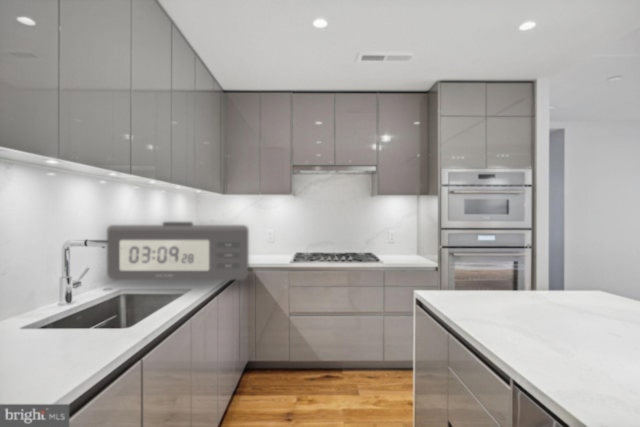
{"hour": 3, "minute": 9}
